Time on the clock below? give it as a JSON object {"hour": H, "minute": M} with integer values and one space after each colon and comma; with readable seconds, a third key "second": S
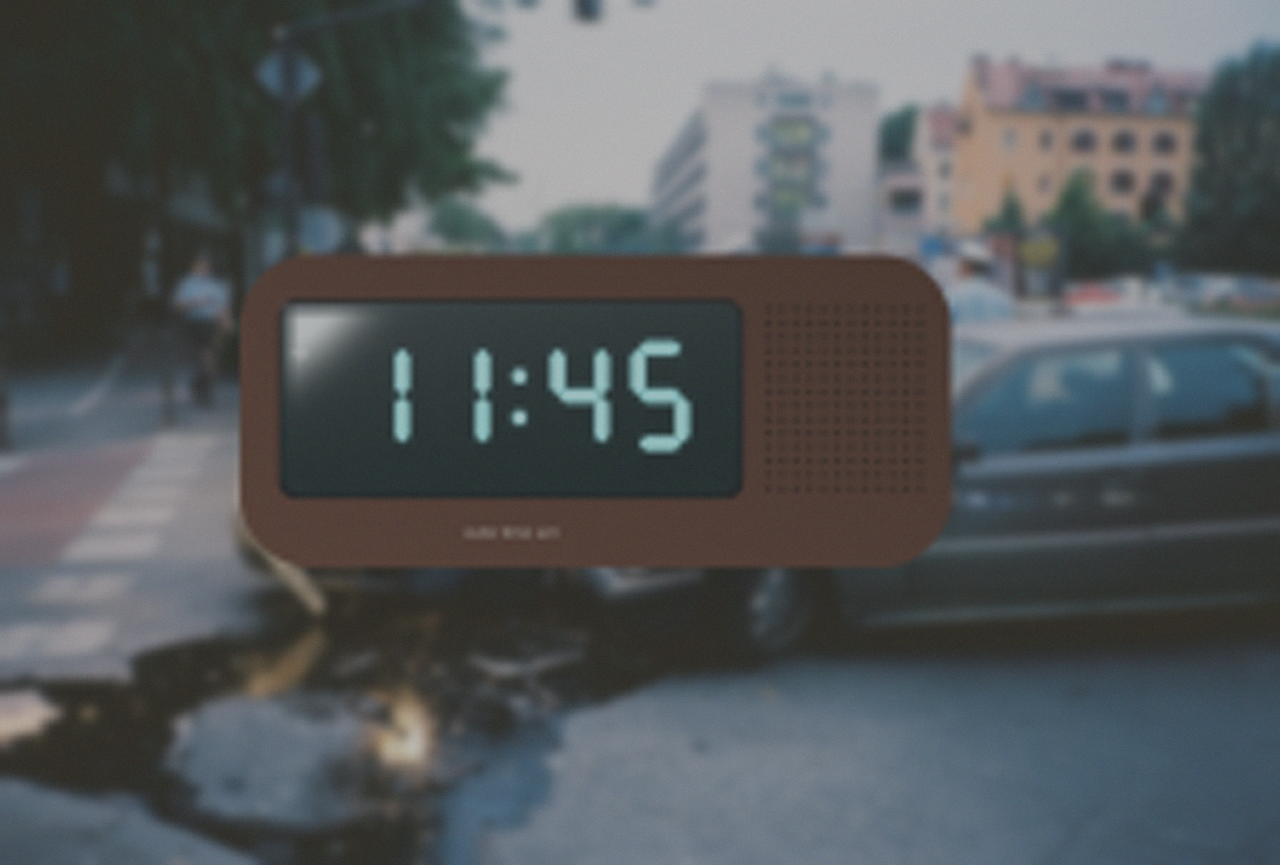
{"hour": 11, "minute": 45}
